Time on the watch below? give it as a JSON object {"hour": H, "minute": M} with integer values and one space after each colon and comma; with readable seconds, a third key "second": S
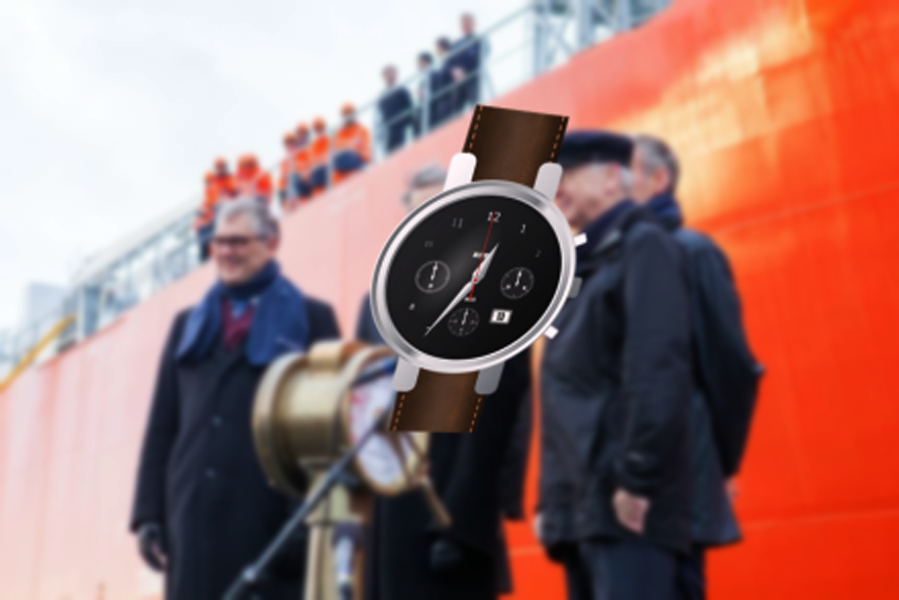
{"hour": 12, "minute": 35}
